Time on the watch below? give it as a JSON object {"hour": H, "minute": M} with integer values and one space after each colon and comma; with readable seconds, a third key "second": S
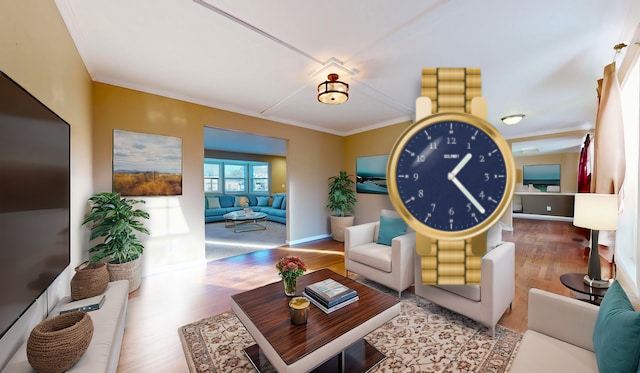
{"hour": 1, "minute": 23}
